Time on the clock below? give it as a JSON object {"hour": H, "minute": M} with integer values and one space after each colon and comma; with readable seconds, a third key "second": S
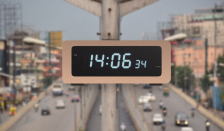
{"hour": 14, "minute": 6, "second": 34}
